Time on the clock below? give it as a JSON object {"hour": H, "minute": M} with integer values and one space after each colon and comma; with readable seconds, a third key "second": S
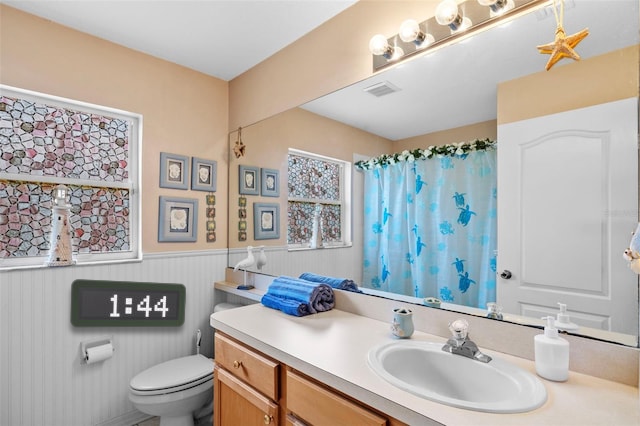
{"hour": 1, "minute": 44}
